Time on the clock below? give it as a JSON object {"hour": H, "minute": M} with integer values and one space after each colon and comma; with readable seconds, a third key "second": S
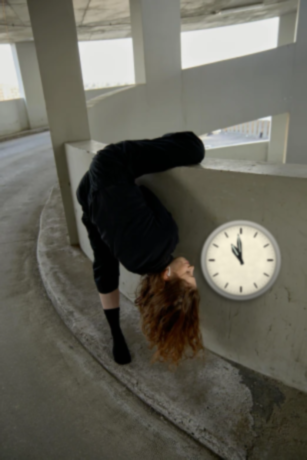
{"hour": 10, "minute": 59}
